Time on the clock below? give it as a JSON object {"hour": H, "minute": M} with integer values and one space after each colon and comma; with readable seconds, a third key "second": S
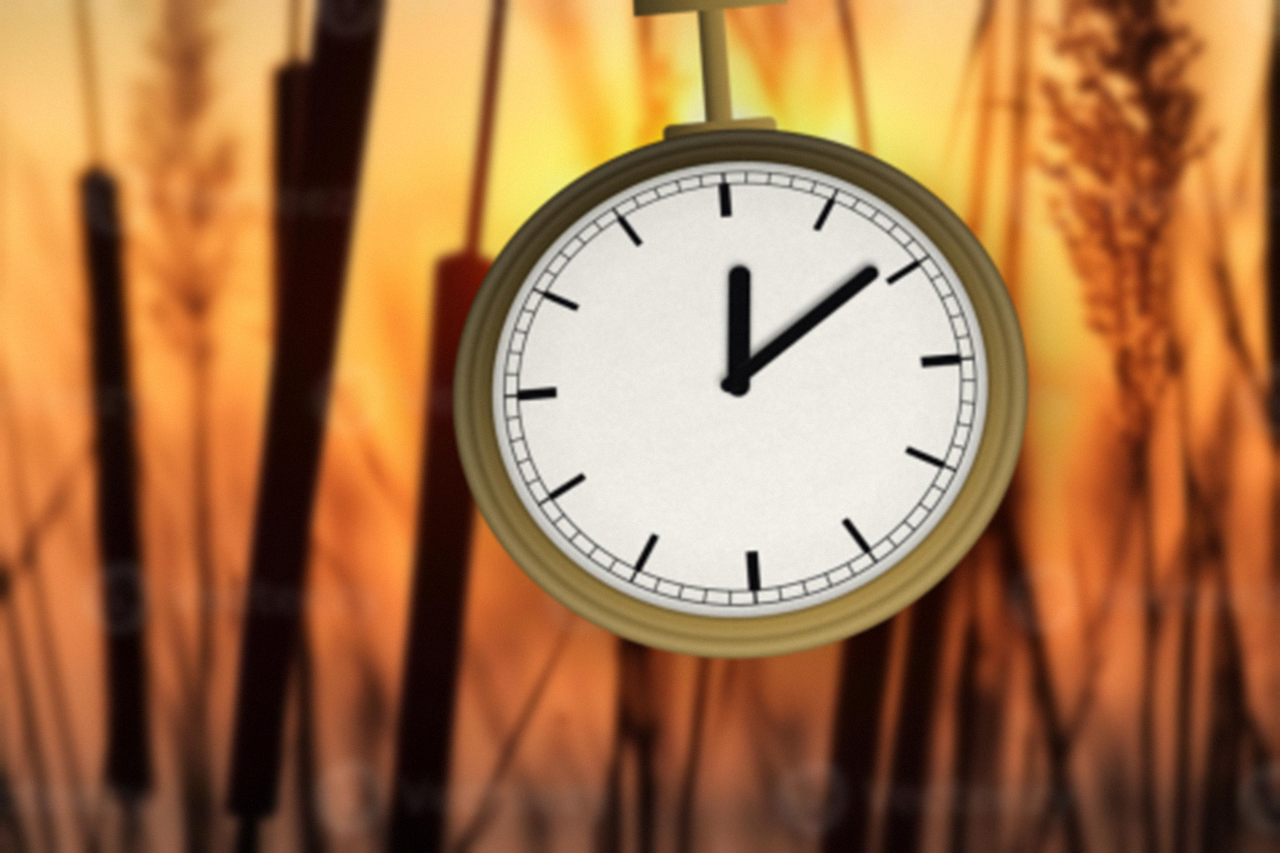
{"hour": 12, "minute": 9}
